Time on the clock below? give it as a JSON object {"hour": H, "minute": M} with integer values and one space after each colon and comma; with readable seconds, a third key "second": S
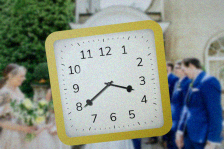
{"hour": 3, "minute": 39}
